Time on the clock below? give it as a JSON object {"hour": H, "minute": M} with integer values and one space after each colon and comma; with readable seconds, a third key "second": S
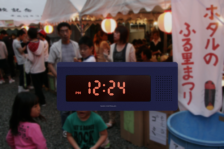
{"hour": 12, "minute": 24}
